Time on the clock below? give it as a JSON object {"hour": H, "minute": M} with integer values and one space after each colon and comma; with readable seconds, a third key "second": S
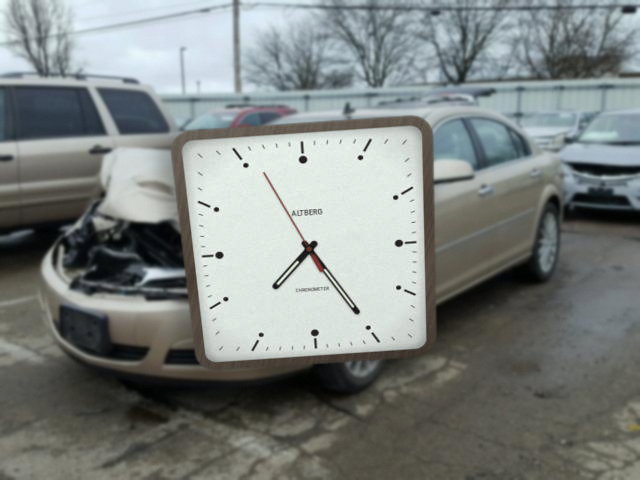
{"hour": 7, "minute": 24, "second": 56}
